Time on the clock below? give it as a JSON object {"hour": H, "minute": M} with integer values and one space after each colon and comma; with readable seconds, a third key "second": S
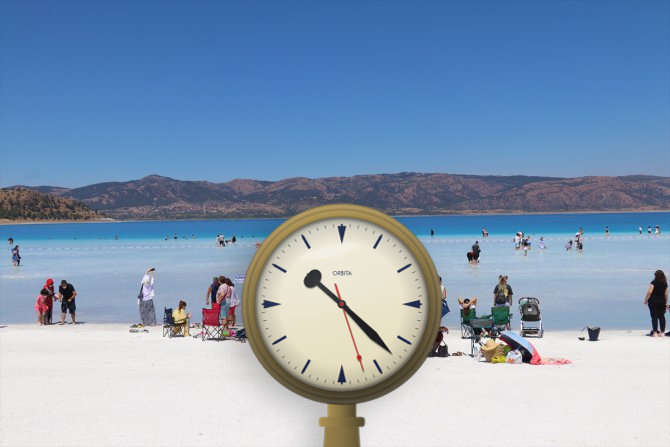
{"hour": 10, "minute": 22, "second": 27}
